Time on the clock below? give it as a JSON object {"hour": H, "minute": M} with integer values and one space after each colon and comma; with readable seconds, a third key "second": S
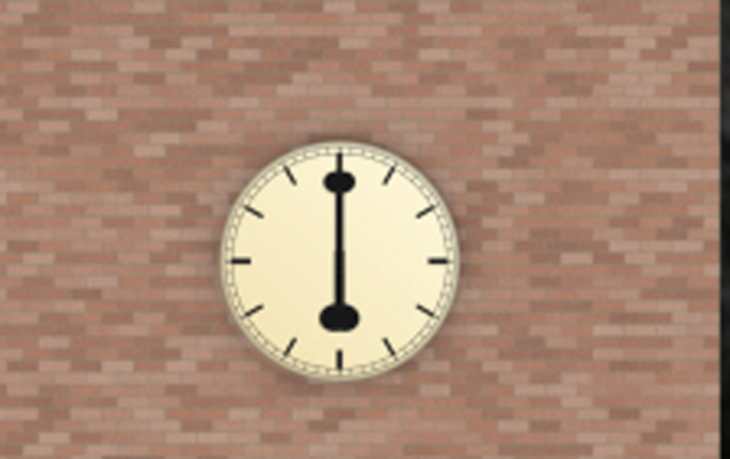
{"hour": 6, "minute": 0}
